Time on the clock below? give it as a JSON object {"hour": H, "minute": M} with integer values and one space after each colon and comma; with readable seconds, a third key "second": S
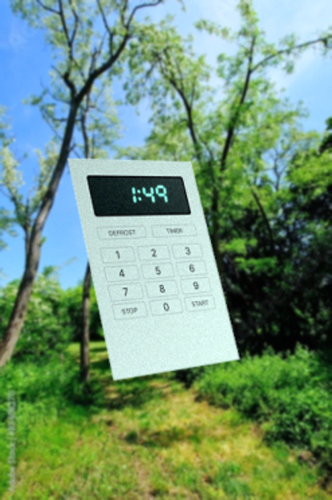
{"hour": 1, "minute": 49}
